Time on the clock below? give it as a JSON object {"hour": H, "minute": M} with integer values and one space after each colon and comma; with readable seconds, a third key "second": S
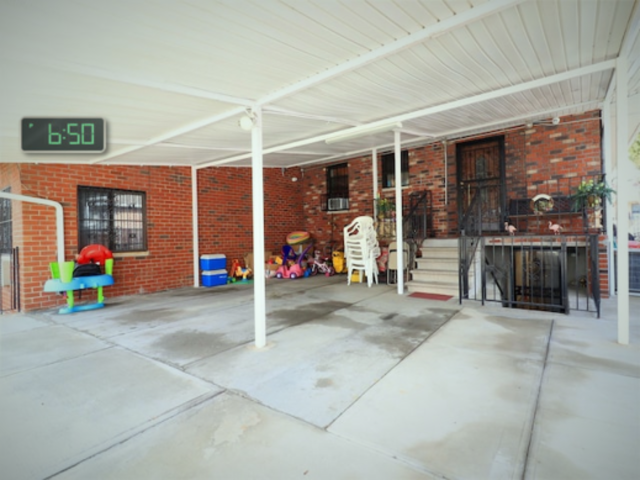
{"hour": 6, "minute": 50}
